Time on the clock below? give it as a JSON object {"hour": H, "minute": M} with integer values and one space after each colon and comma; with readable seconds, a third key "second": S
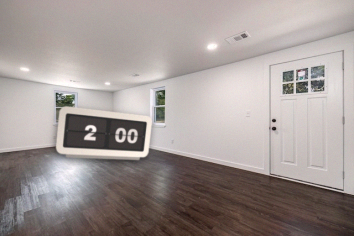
{"hour": 2, "minute": 0}
